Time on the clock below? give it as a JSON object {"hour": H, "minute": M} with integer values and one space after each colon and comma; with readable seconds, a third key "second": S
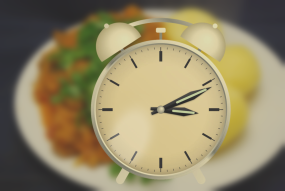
{"hour": 3, "minute": 11}
